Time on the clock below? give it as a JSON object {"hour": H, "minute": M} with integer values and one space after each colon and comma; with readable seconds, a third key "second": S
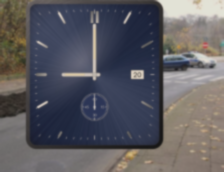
{"hour": 9, "minute": 0}
